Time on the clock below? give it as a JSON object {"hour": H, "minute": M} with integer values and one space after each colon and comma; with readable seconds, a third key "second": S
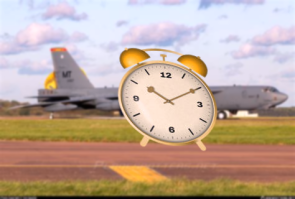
{"hour": 10, "minute": 10}
